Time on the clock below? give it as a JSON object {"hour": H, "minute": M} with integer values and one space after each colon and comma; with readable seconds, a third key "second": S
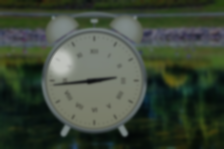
{"hour": 2, "minute": 44}
